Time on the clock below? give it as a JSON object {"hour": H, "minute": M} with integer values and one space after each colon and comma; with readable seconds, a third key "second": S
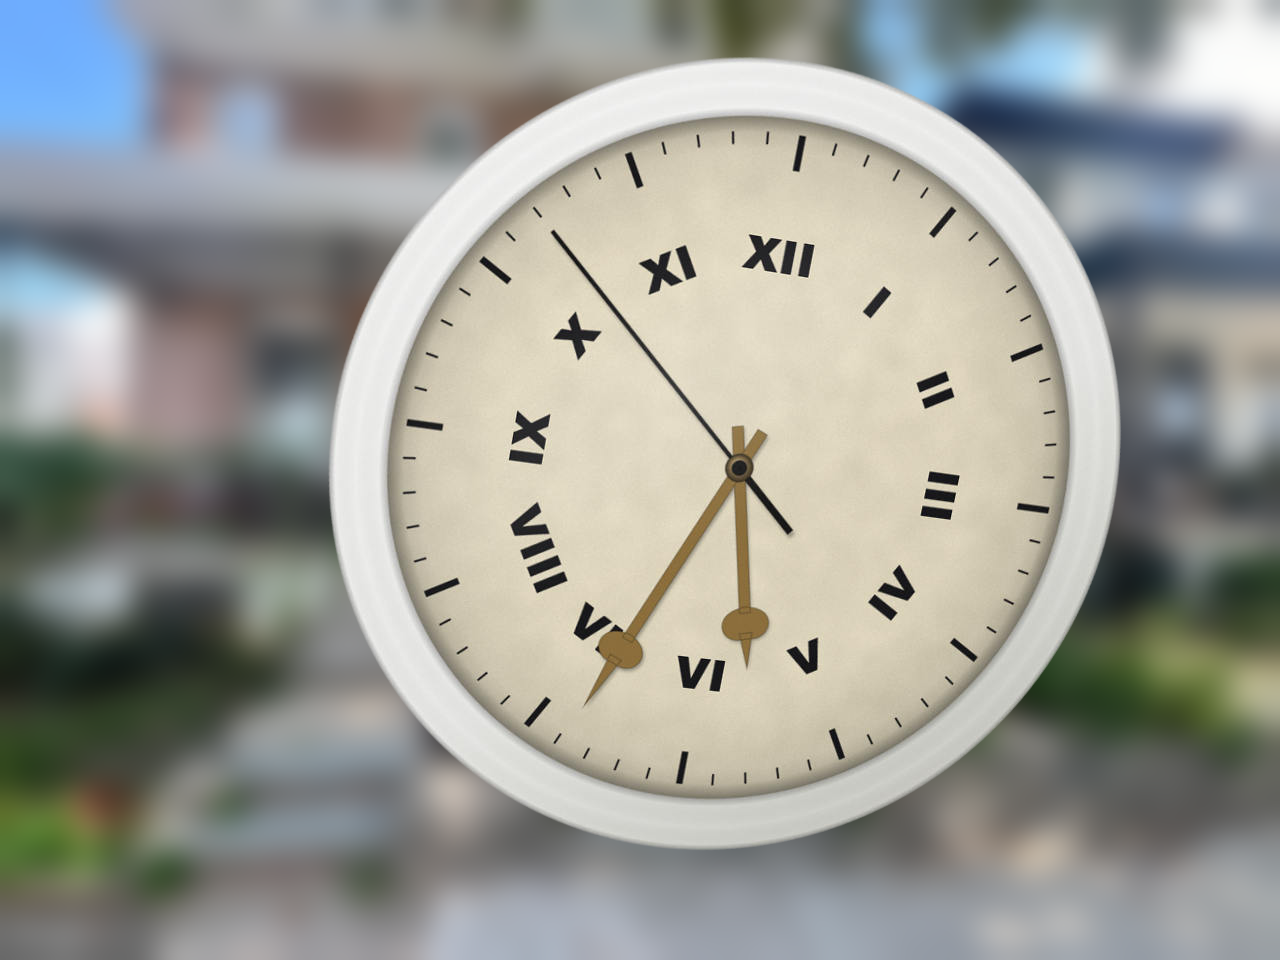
{"hour": 5, "minute": 33, "second": 52}
